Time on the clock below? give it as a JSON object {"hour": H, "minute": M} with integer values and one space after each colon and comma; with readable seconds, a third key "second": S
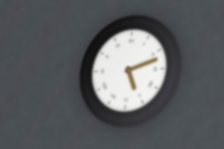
{"hour": 5, "minute": 12}
